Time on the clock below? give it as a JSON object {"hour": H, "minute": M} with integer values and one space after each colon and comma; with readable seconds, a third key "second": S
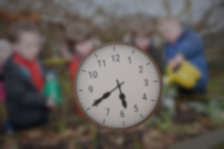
{"hour": 5, "minute": 40}
